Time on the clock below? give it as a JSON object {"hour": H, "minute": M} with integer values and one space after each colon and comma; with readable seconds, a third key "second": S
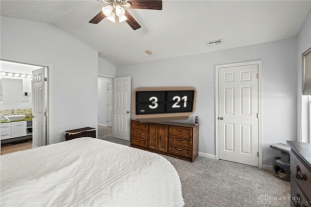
{"hour": 3, "minute": 21}
